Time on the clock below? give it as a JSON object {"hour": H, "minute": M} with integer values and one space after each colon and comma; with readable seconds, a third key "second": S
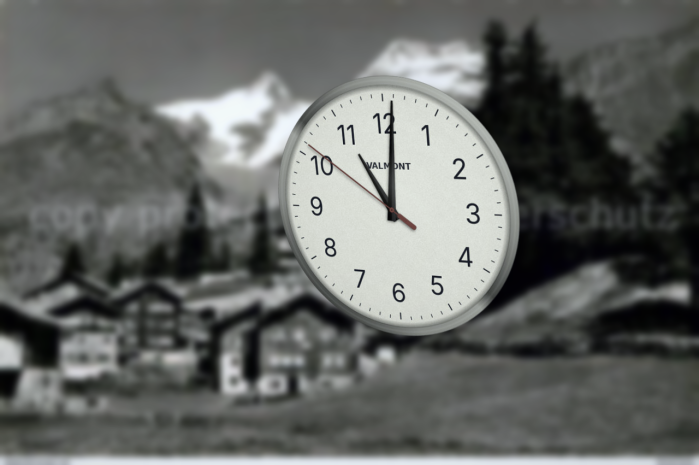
{"hour": 11, "minute": 0, "second": 51}
